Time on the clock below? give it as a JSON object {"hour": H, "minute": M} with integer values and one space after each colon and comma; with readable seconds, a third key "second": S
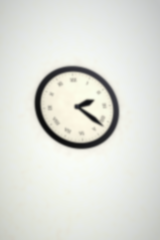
{"hour": 2, "minute": 22}
